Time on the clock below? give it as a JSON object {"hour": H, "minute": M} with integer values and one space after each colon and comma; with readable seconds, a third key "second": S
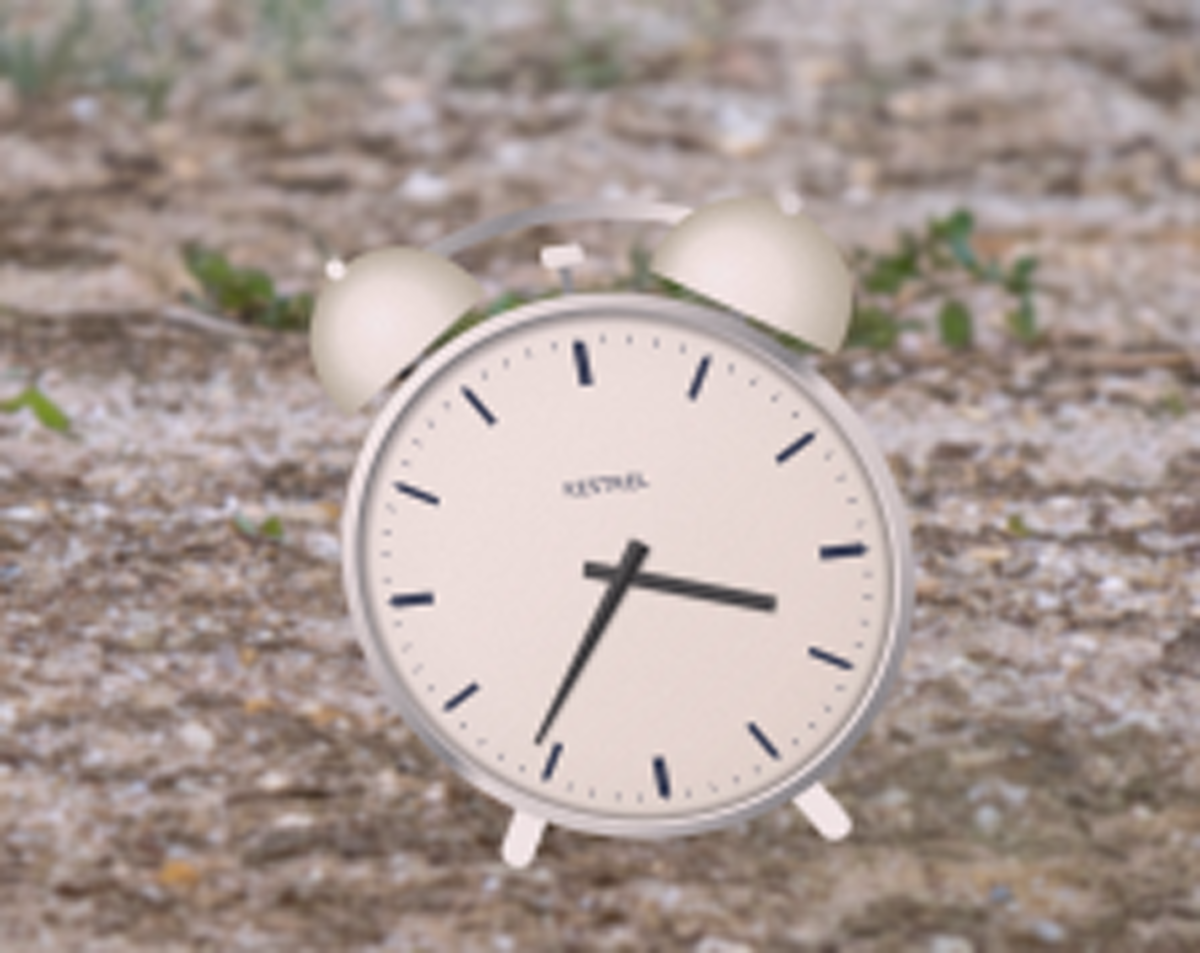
{"hour": 3, "minute": 36}
